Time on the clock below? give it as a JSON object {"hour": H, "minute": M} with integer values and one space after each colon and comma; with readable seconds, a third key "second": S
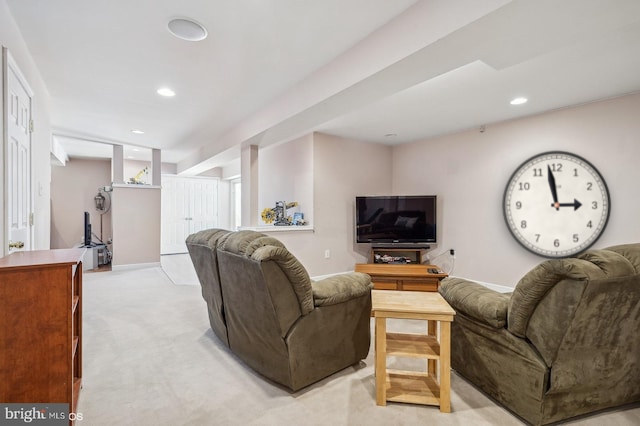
{"hour": 2, "minute": 58}
